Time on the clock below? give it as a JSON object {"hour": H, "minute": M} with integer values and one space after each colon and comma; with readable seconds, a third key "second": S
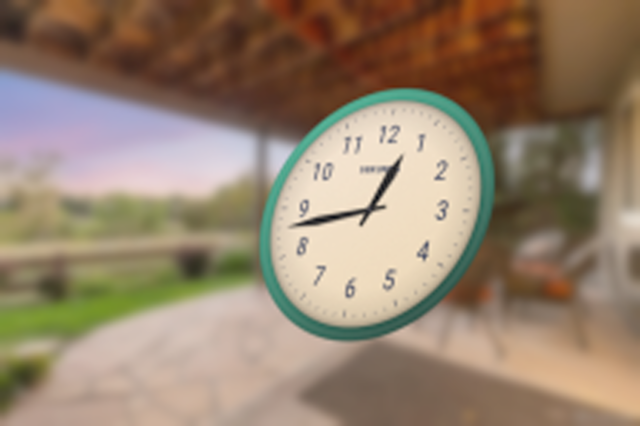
{"hour": 12, "minute": 43}
